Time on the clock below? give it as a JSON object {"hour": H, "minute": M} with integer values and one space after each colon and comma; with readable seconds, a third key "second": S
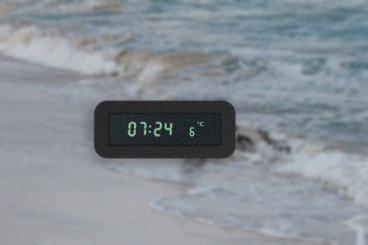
{"hour": 7, "minute": 24}
